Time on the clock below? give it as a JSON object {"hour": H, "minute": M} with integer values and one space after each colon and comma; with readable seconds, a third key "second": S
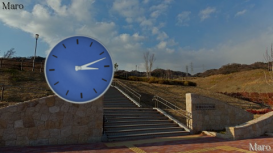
{"hour": 3, "minute": 12}
